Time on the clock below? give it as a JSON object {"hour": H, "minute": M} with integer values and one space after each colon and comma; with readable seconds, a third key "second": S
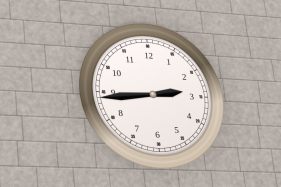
{"hour": 2, "minute": 44}
